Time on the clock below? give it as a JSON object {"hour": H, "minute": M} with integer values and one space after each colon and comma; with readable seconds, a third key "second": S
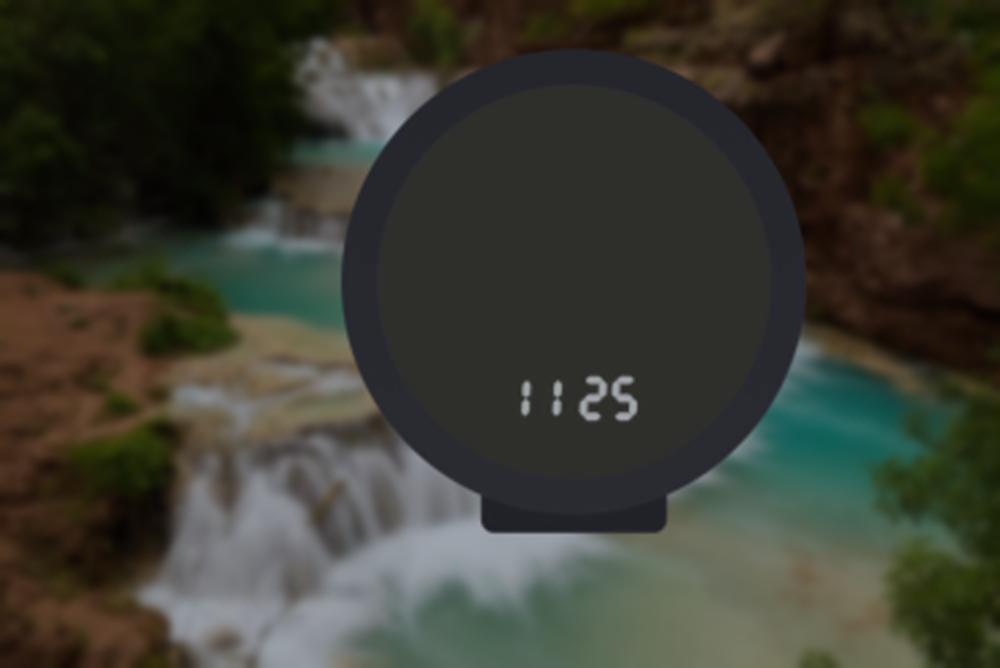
{"hour": 11, "minute": 25}
